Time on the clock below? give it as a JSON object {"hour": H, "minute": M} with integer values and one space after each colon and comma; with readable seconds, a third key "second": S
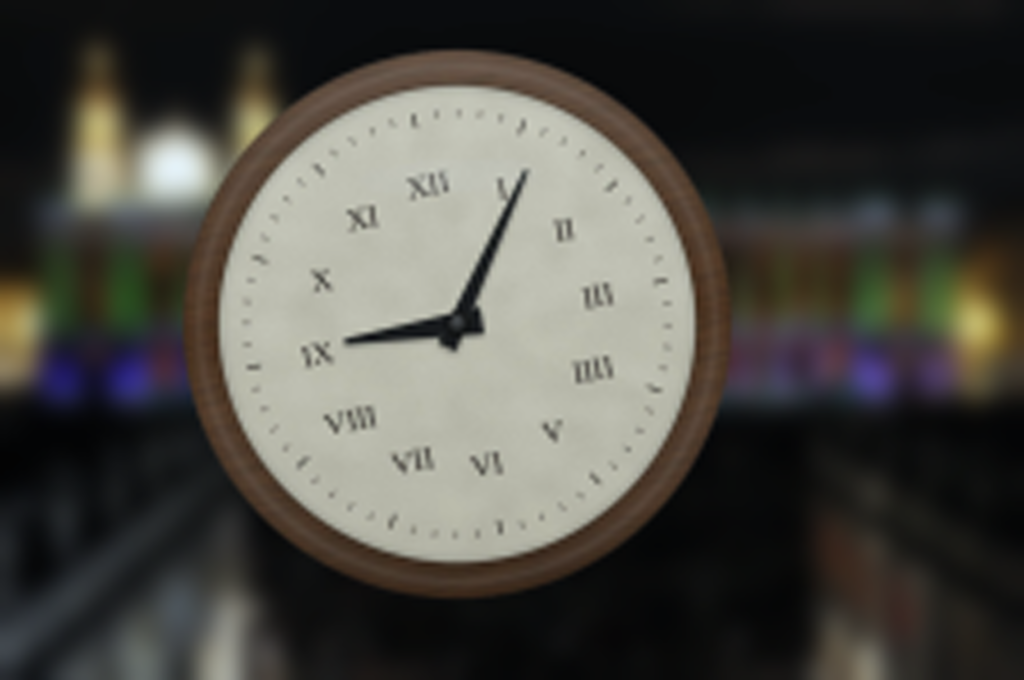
{"hour": 9, "minute": 6}
